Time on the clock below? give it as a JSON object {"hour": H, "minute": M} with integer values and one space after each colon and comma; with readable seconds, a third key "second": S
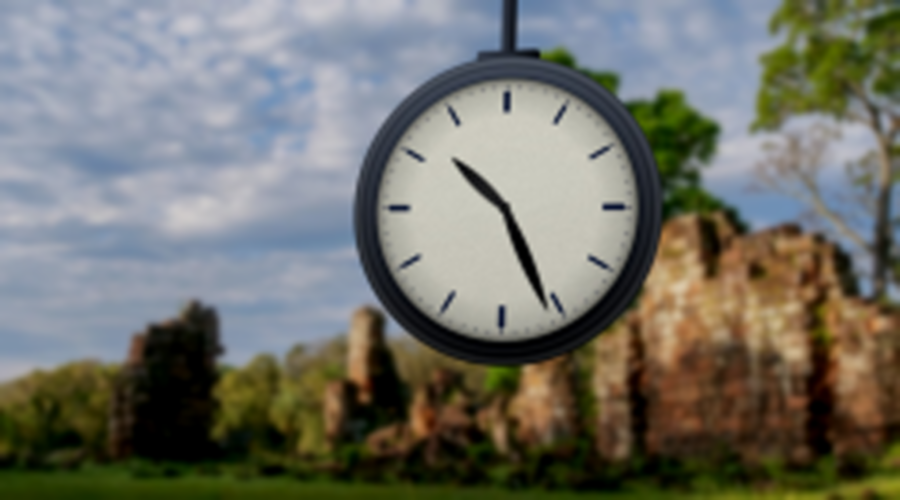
{"hour": 10, "minute": 26}
